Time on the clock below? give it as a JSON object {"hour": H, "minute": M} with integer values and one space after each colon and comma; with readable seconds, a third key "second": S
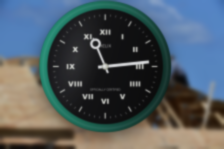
{"hour": 11, "minute": 14}
